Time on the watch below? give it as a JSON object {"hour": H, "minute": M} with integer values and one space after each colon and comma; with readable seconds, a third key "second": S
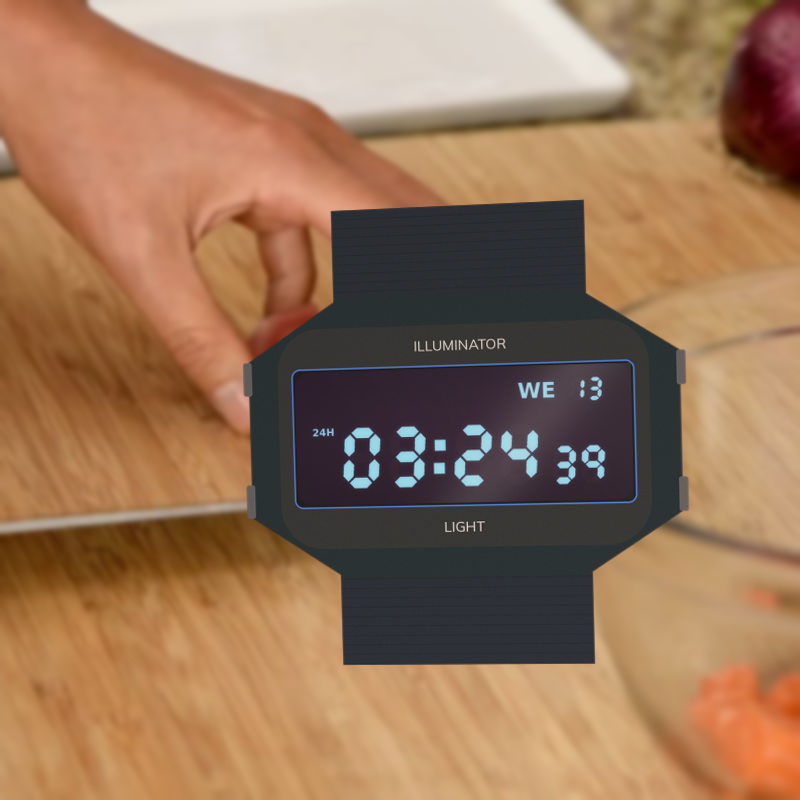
{"hour": 3, "minute": 24, "second": 39}
